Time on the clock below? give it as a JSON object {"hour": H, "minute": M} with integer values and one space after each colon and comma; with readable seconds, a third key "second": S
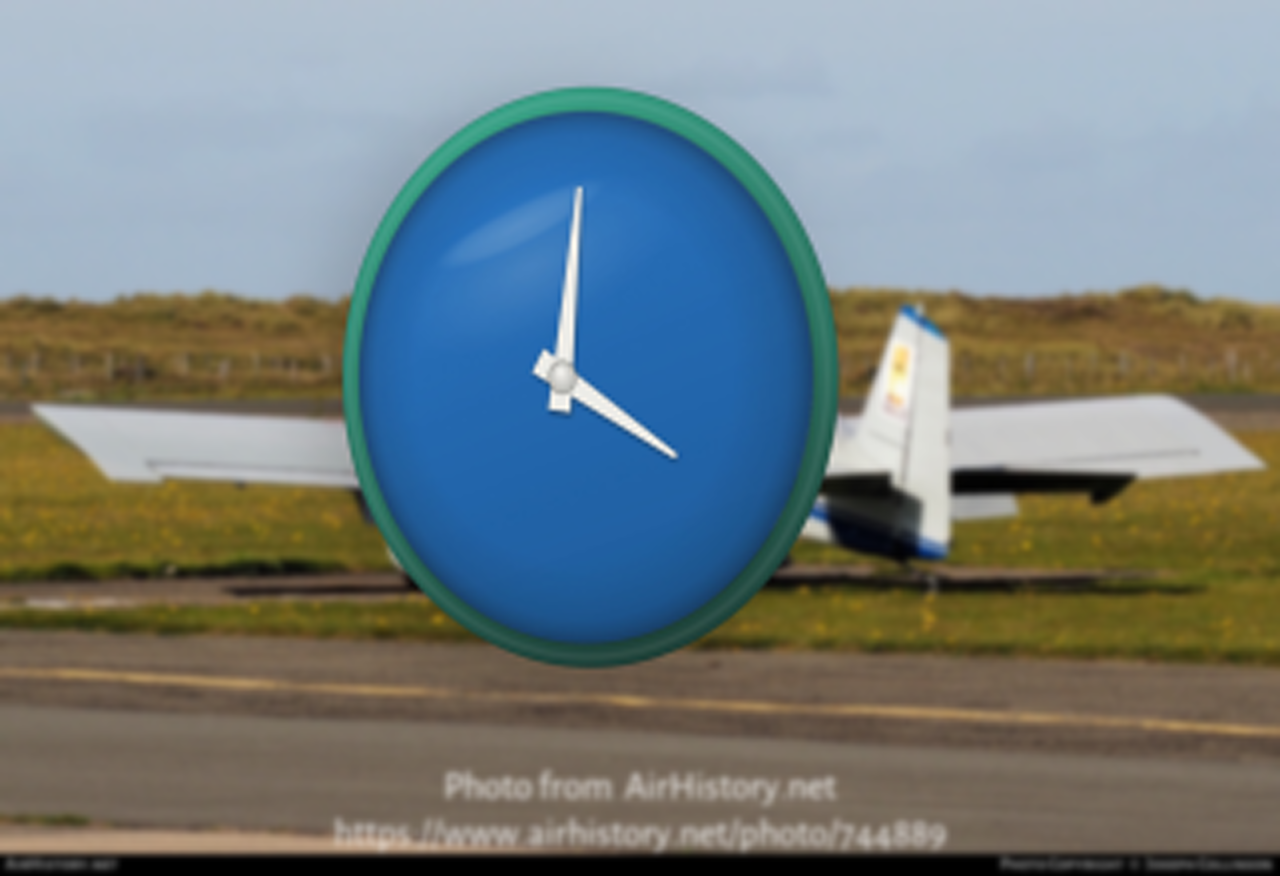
{"hour": 4, "minute": 1}
